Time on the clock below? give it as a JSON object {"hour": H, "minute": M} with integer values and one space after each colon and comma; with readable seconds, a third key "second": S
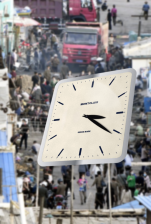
{"hour": 3, "minute": 21}
